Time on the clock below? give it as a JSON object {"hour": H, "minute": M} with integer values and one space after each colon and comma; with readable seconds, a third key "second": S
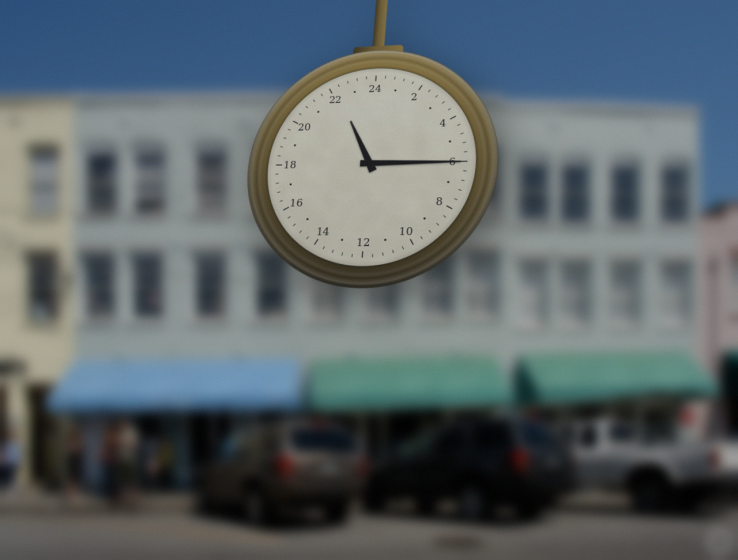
{"hour": 22, "minute": 15}
